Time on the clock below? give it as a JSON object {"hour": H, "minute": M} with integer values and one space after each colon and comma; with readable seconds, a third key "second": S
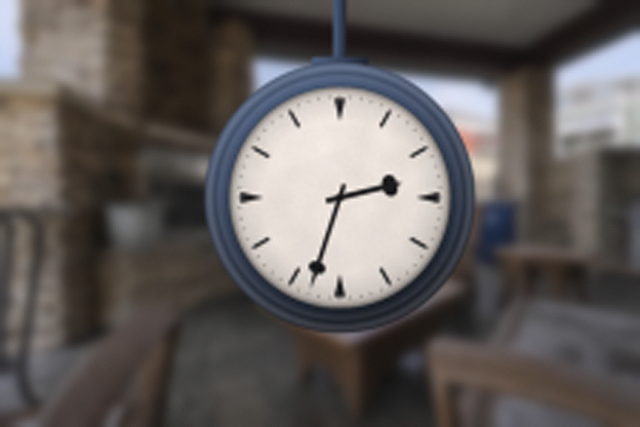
{"hour": 2, "minute": 33}
